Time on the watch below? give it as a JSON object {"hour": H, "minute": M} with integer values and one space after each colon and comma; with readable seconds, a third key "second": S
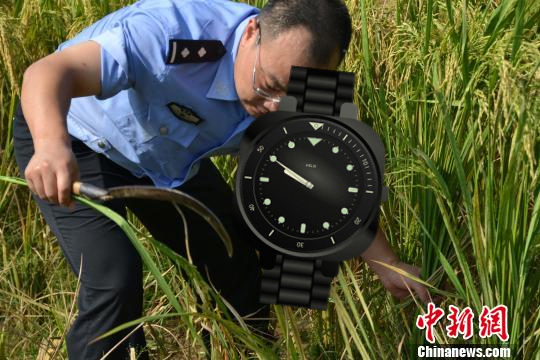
{"hour": 9, "minute": 50}
